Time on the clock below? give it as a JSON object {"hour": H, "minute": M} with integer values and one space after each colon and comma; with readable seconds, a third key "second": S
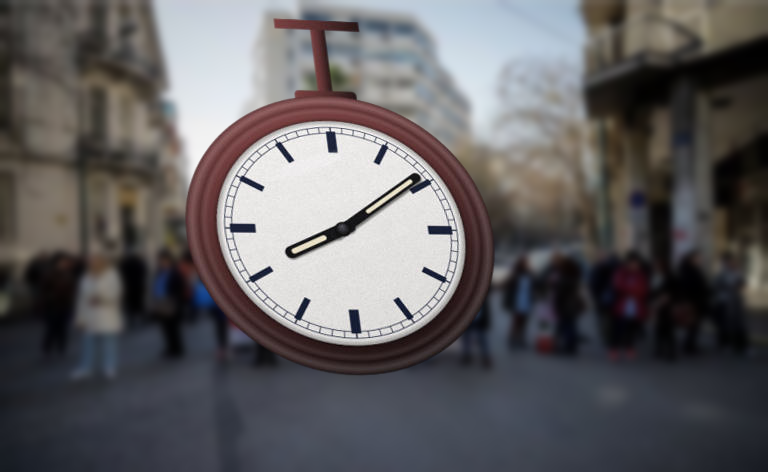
{"hour": 8, "minute": 9}
